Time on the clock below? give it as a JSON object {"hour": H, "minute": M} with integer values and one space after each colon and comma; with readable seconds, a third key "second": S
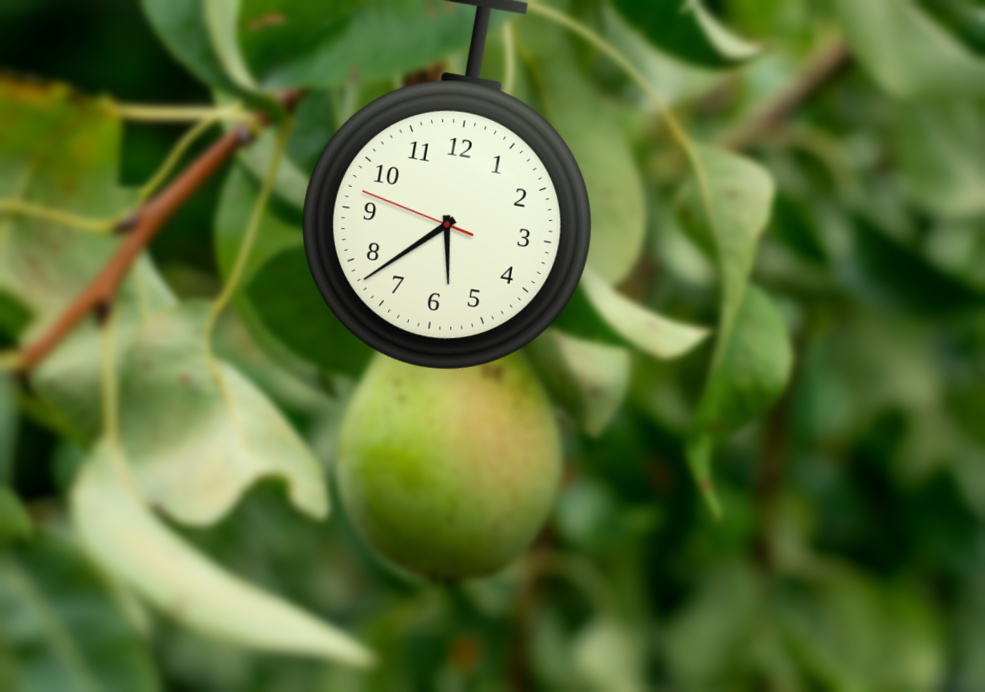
{"hour": 5, "minute": 37, "second": 47}
